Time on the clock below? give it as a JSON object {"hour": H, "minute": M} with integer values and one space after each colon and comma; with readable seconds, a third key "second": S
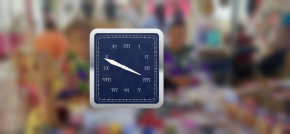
{"hour": 3, "minute": 49}
